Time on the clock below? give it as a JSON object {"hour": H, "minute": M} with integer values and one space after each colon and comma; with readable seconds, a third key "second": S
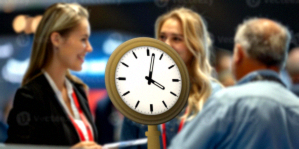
{"hour": 4, "minute": 2}
